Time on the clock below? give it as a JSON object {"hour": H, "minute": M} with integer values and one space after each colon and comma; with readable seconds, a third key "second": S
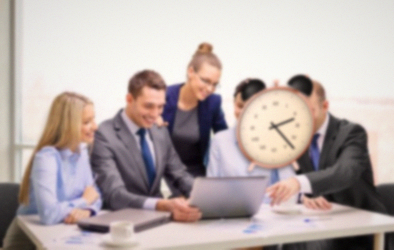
{"hour": 2, "minute": 23}
